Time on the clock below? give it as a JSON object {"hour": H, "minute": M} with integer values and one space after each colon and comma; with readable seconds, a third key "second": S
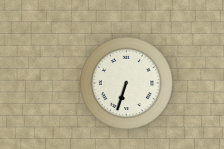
{"hour": 6, "minute": 33}
